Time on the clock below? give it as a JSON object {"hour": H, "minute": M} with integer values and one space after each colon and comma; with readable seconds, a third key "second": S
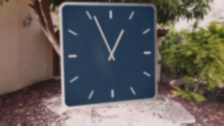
{"hour": 12, "minute": 56}
